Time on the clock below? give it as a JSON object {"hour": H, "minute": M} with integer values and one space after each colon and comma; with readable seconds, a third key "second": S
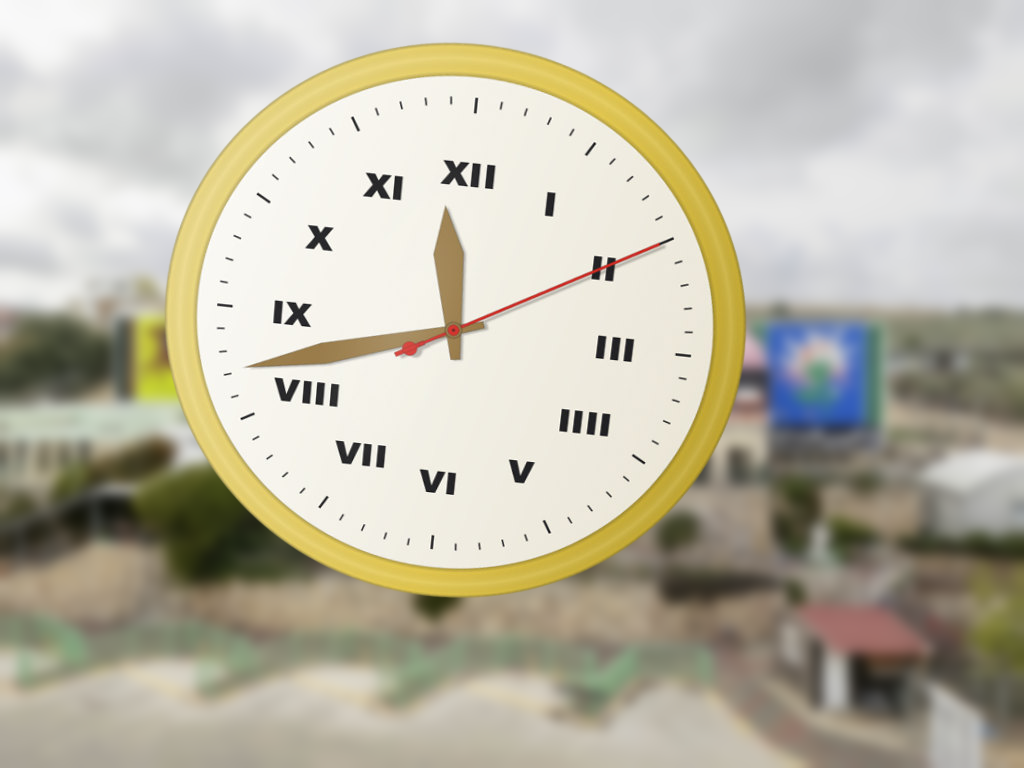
{"hour": 11, "minute": 42, "second": 10}
